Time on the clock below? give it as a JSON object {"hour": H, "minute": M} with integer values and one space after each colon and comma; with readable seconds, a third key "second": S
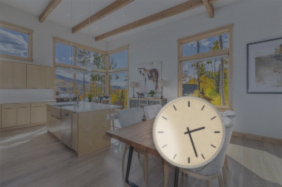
{"hour": 2, "minute": 27}
